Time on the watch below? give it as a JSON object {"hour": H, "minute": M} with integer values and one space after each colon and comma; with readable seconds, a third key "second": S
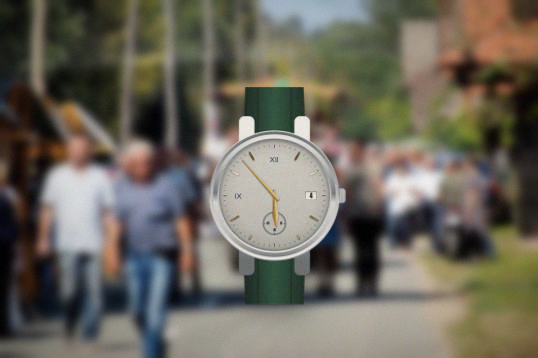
{"hour": 5, "minute": 53}
